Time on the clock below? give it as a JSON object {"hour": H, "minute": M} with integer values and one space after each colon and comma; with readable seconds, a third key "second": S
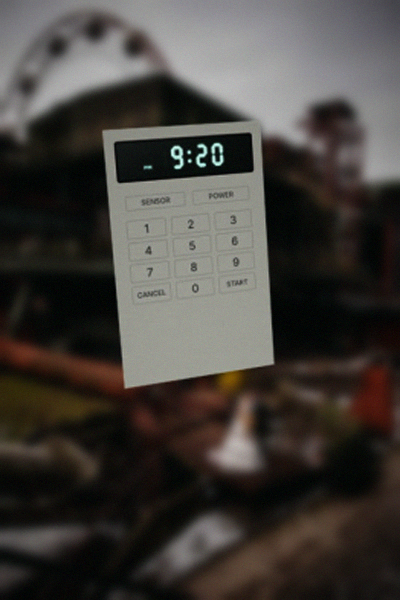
{"hour": 9, "minute": 20}
